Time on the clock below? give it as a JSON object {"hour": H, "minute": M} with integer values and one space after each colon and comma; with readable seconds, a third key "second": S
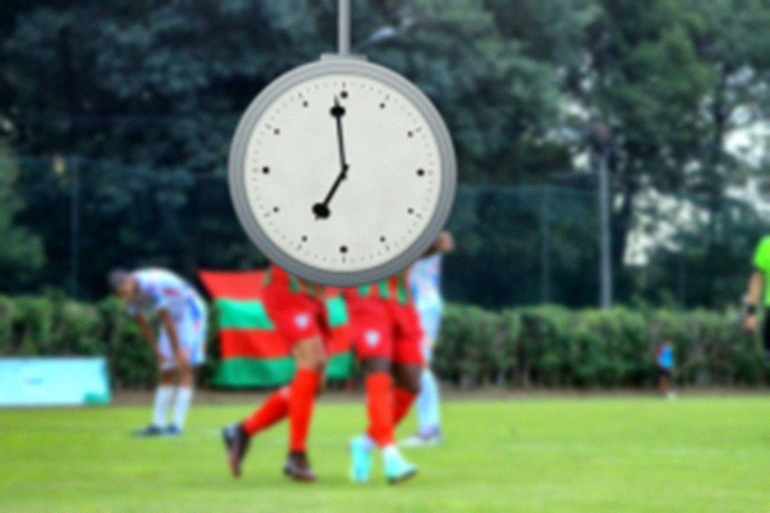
{"hour": 6, "minute": 59}
